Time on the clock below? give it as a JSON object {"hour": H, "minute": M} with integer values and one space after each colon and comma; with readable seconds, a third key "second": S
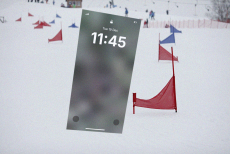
{"hour": 11, "minute": 45}
